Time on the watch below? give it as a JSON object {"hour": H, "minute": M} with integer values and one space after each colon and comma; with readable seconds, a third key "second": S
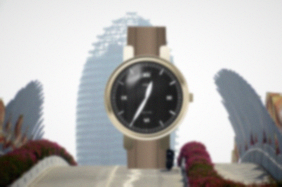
{"hour": 12, "minute": 35}
